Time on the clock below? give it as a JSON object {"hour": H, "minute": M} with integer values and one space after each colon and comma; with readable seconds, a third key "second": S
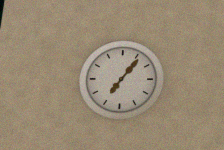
{"hour": 7, "minute": 6}
